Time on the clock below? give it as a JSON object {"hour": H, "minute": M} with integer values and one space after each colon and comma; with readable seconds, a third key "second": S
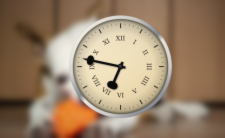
{"hour": 6, "minute": 47}
